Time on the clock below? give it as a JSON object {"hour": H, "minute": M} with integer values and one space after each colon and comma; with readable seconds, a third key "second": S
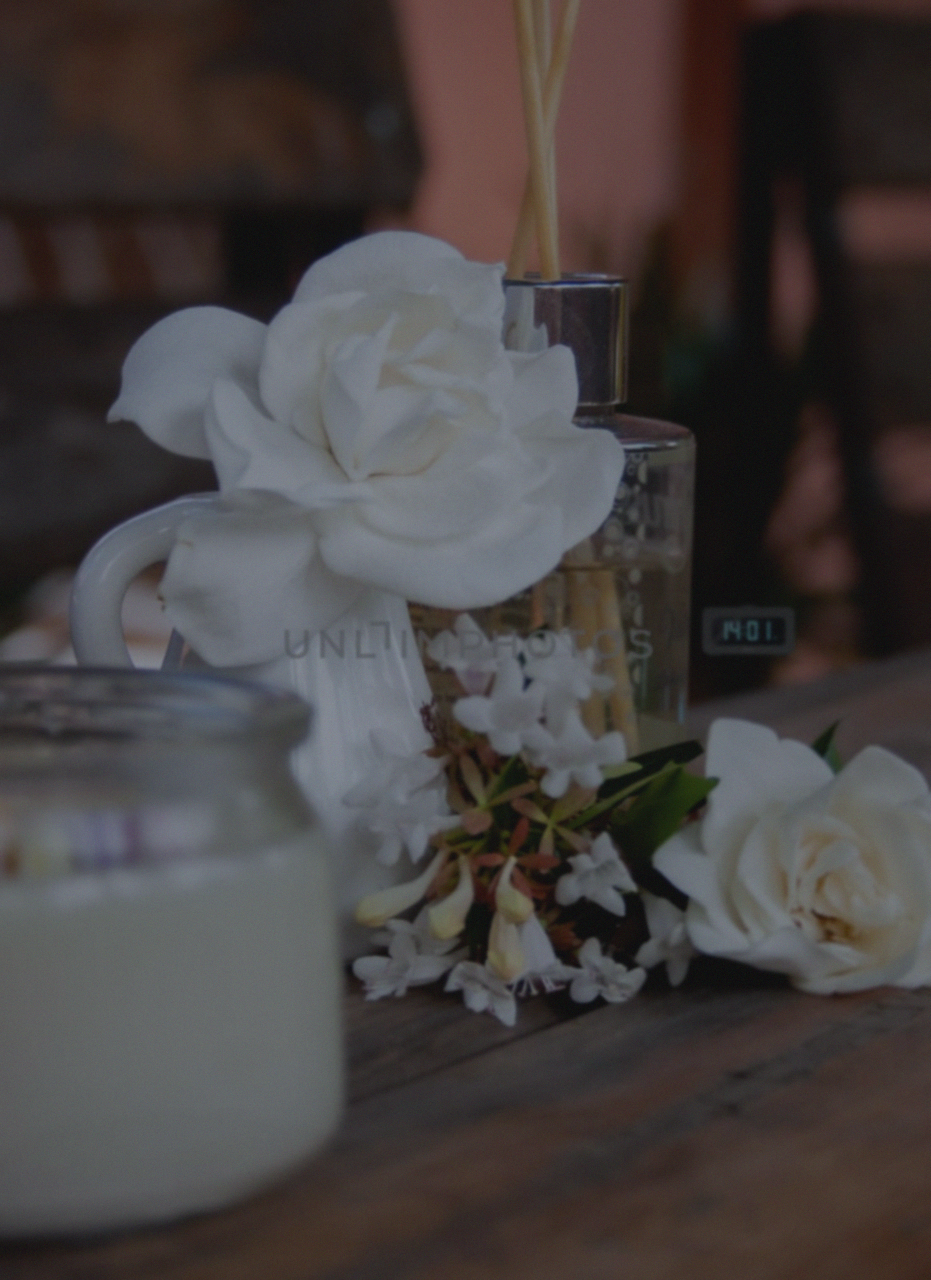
{"hour": 14, "minute": 1}
